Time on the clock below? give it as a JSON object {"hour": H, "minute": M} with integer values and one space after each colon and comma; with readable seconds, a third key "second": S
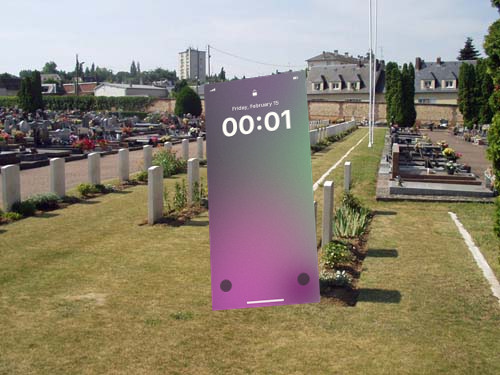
{"hour": 0, "minute": 1}
